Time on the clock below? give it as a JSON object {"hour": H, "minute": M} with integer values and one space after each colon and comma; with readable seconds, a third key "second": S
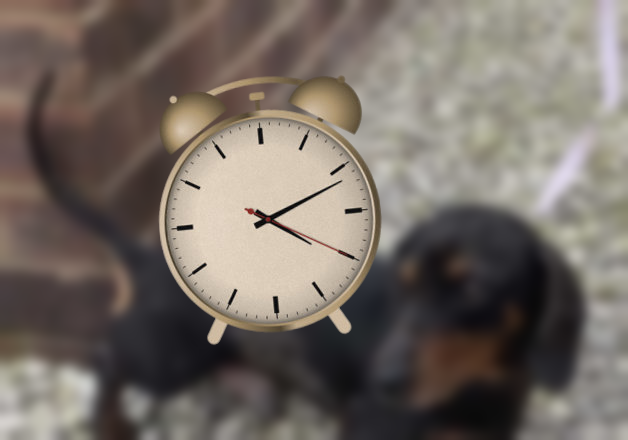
{"hour": 4, "minute": 11, "second": 20}
